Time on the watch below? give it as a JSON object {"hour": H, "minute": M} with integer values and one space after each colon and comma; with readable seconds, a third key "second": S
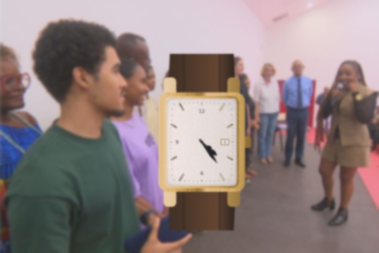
{"hour": 4, "minute": 24}
